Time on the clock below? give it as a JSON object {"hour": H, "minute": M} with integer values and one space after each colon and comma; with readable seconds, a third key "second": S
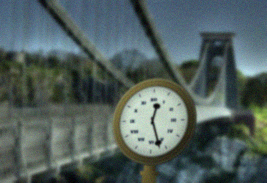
{"hour": 12, "minute": 27}
